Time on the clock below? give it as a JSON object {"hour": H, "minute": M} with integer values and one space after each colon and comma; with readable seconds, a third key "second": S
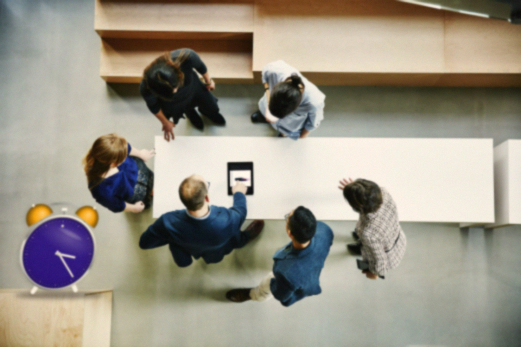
{"hour": 3, "minute": 24}
